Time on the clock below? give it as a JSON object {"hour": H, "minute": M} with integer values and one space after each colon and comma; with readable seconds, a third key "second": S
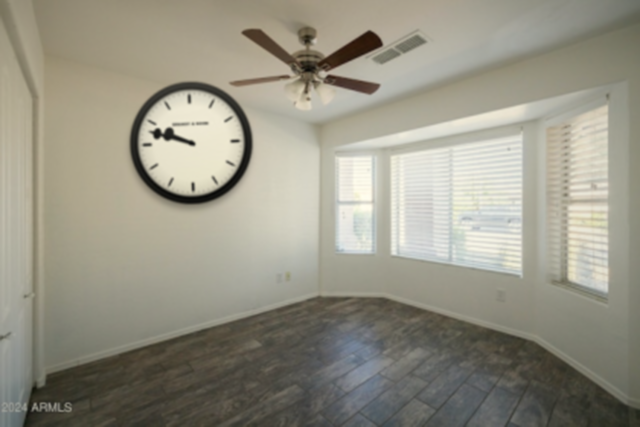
{"hour": 9, "minute": 48}
